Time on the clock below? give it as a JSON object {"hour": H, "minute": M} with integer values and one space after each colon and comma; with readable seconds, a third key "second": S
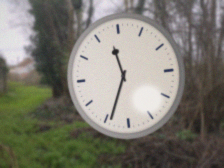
{"hour": 11, "minute": 34}
